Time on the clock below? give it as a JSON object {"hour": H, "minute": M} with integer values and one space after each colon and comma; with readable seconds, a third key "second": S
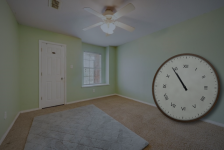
{"hour": 10, "minute": 54}
